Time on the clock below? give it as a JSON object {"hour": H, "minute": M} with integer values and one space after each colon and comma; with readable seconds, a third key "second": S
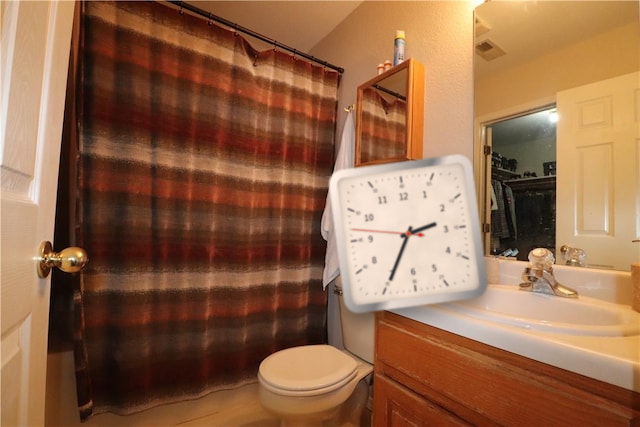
{"hour": 2, "minute": 34, "second": 47}
